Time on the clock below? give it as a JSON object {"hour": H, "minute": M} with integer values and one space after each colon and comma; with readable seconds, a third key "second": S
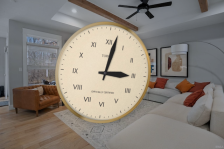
{"hour": 3, "minute": 2}
